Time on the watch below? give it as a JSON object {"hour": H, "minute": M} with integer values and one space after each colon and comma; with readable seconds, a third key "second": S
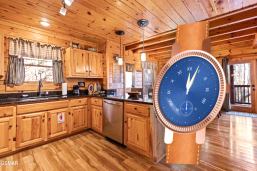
{"hour": 12, "minute": 4}
